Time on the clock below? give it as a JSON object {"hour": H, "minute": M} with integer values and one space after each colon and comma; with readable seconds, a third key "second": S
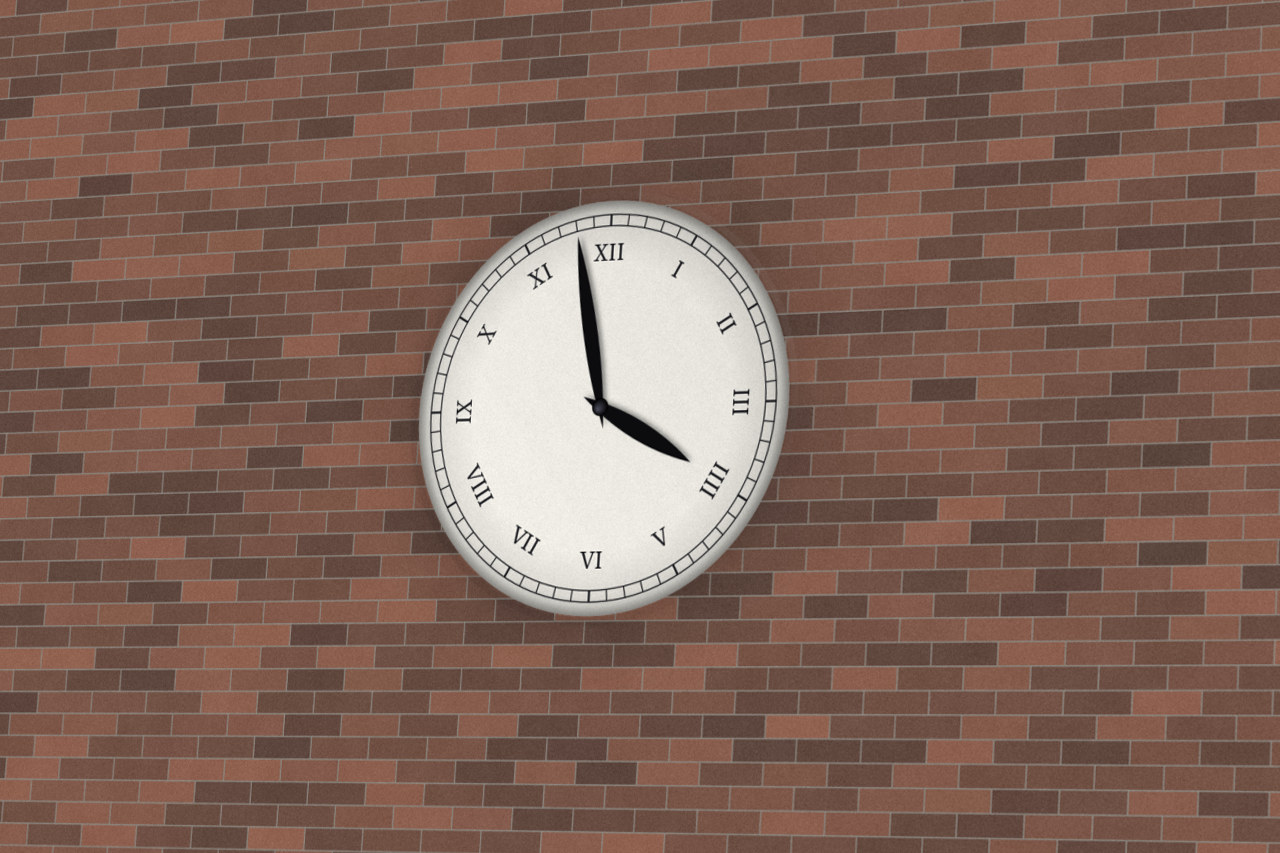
{"hour": 3, "minute": 58}
